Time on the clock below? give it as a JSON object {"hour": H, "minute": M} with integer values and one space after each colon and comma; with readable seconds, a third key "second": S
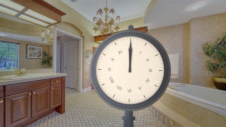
{"hour": 12, "minute": 0}
